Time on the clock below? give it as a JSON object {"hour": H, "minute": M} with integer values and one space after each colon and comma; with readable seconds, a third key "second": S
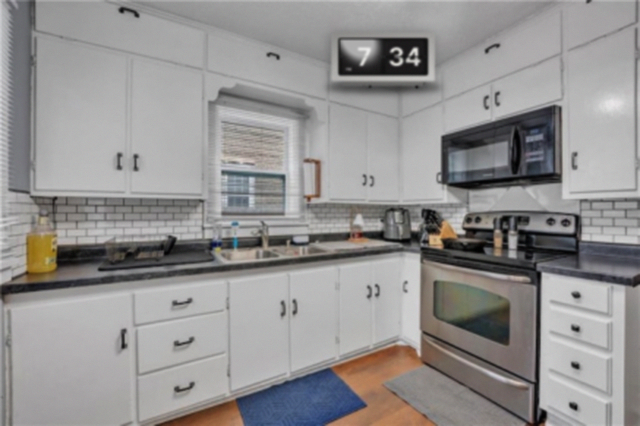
{"hour": 7, "minute": 34}
